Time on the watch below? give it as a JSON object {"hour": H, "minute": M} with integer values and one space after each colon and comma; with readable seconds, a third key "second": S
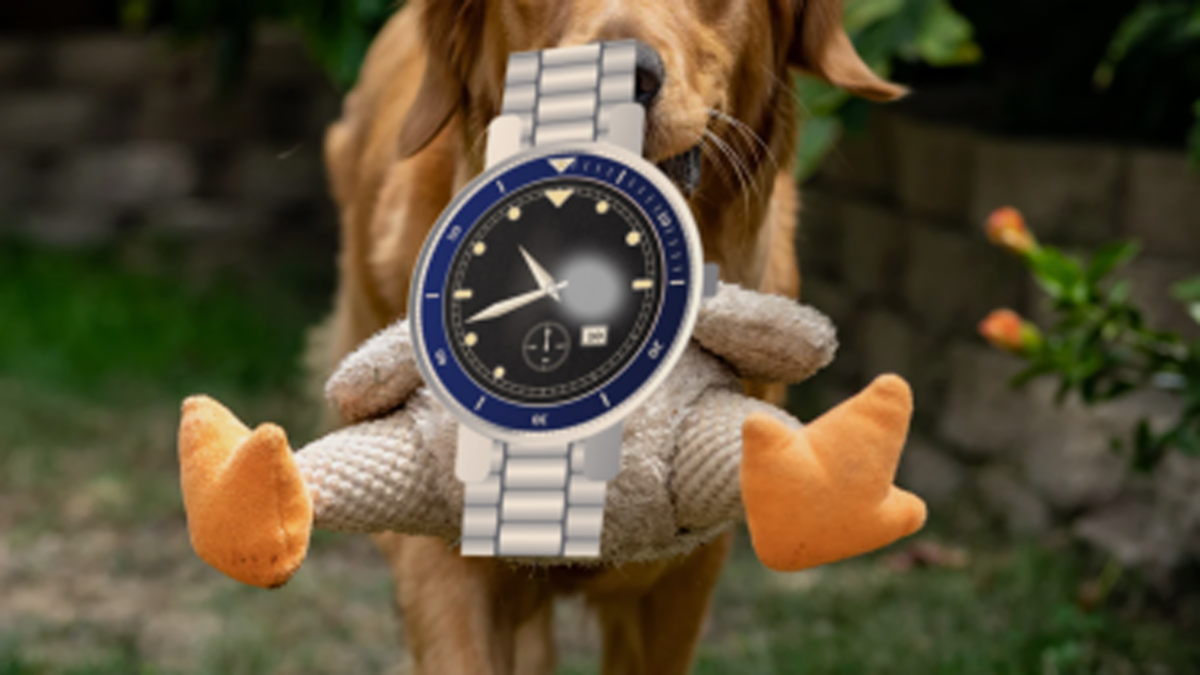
{"hour": 10, "minute": 42}
